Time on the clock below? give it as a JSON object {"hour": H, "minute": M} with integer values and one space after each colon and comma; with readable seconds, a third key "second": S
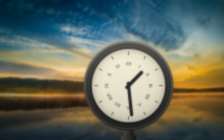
{"hour": 1, "minute": 29}
